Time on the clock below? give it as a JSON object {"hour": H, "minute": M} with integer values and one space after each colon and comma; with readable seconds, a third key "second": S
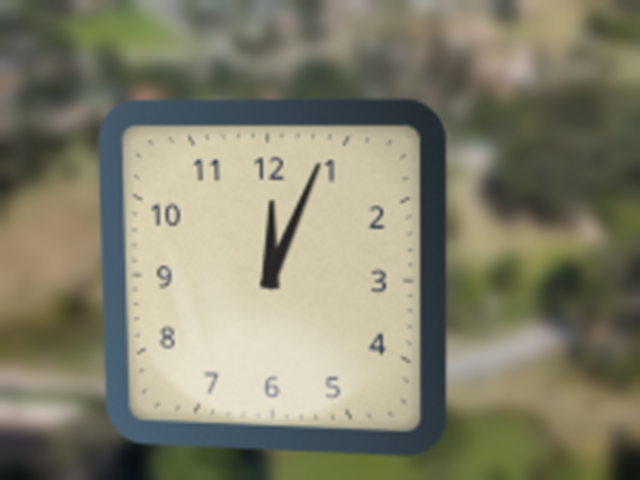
{"hour": 12, "minute": 4}
